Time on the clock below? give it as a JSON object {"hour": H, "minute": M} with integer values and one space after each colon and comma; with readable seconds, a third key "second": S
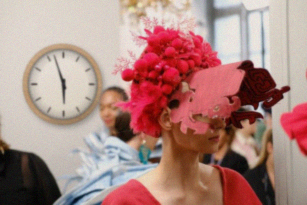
{"hour": 5, "minute": 57}
